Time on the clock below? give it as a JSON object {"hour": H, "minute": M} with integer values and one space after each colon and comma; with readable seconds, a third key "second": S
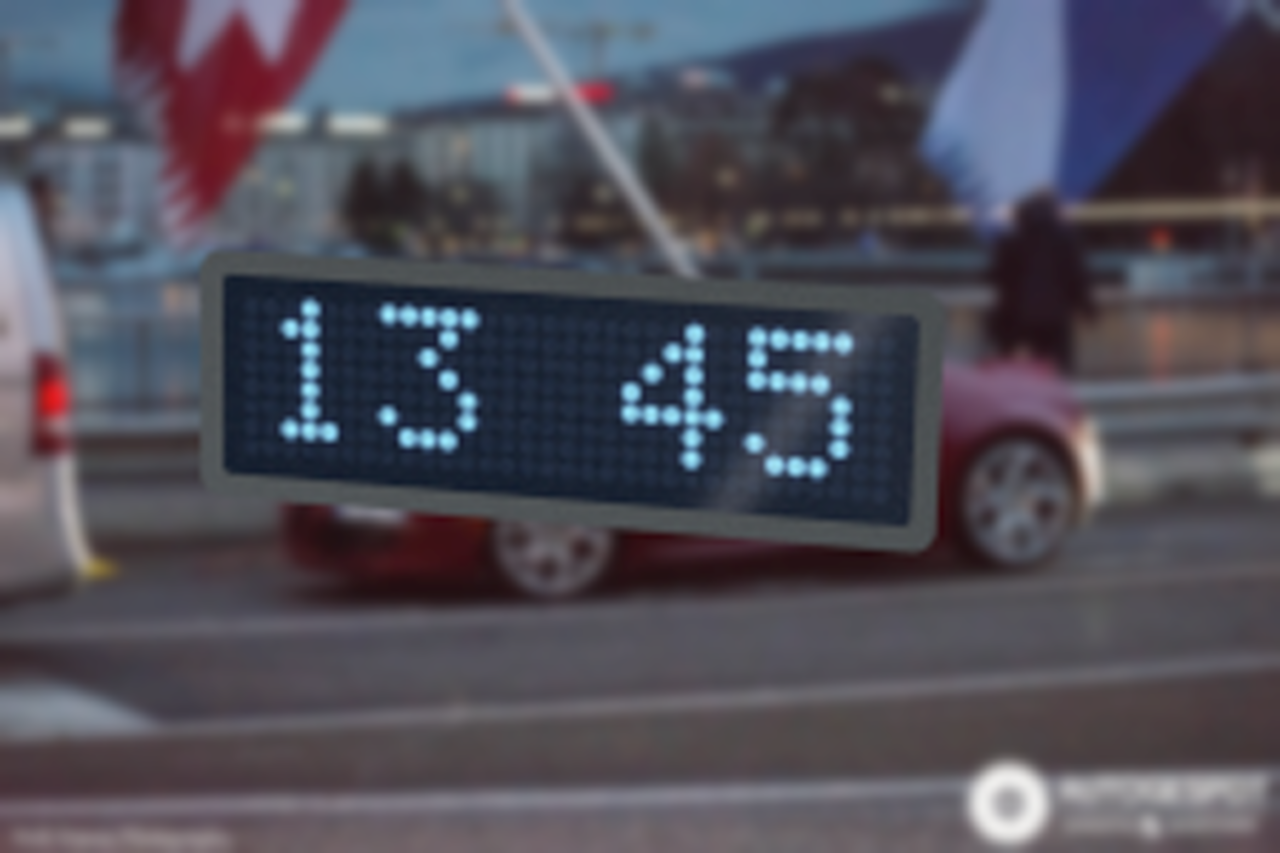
{"hour": 13, "minute": 45}
